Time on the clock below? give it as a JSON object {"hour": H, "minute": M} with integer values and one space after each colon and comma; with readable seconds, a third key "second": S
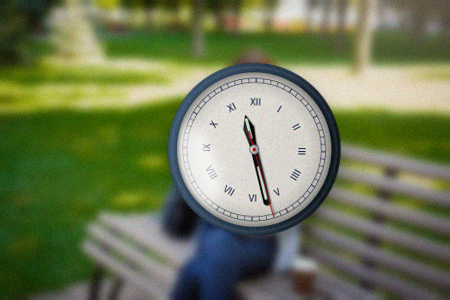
{"hour": 11, "minute": 27, "second": 27}
